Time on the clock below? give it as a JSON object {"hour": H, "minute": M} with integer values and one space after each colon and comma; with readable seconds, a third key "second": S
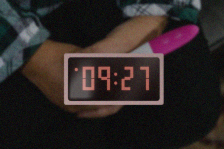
{"hour": 9, "minute": 27}
